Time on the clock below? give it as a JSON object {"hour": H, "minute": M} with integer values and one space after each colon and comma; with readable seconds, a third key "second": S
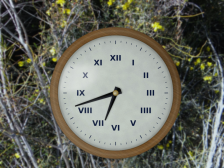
{"hour": 6, "minute": 42}
